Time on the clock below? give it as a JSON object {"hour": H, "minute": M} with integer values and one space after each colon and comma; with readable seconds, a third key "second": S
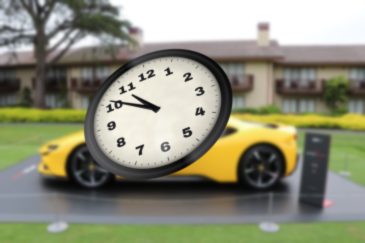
{"hour": 10, "minute": 51}
